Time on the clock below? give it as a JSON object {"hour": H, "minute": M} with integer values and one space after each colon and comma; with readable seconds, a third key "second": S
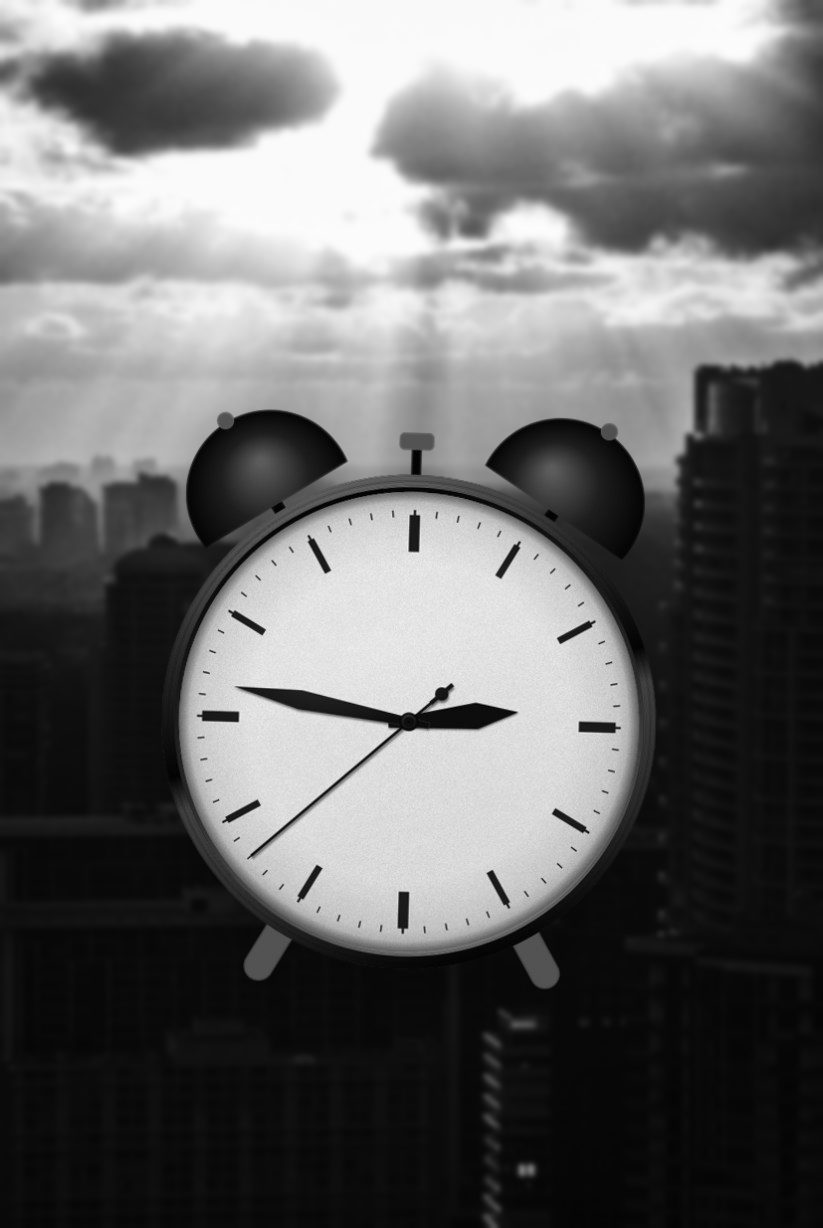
{"hour": 2, "minute": 46, "second": 38}
